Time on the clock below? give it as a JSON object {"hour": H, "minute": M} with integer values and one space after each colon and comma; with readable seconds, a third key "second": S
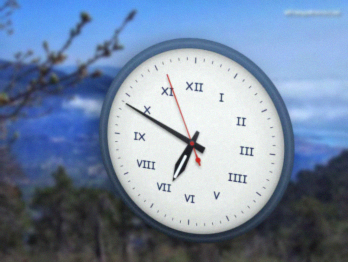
{"hour": 6, "minute": 48, "second": 56}
